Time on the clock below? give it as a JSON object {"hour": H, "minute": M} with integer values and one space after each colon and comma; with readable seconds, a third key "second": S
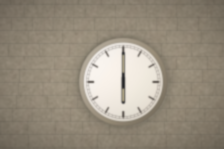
{"hour": 6, "minute": 0}
